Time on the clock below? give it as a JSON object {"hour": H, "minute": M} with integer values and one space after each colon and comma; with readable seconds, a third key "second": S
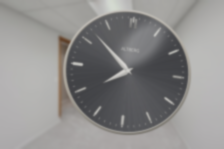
{"hour": 7, "minute": 52}
